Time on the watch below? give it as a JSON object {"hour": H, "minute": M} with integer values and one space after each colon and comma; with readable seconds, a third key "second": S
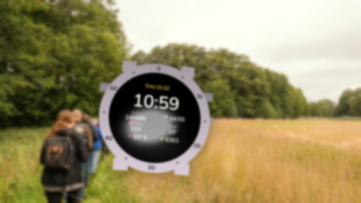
{"hour": 10, "minute": 59}
